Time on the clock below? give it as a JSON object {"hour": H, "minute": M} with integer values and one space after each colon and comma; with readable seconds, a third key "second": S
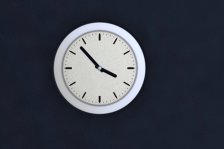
{"hour": 3, "minute": 53}
